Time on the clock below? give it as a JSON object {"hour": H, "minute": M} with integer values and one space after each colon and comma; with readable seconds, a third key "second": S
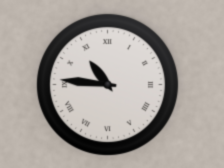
{"hour": 10, "minute": 46}
